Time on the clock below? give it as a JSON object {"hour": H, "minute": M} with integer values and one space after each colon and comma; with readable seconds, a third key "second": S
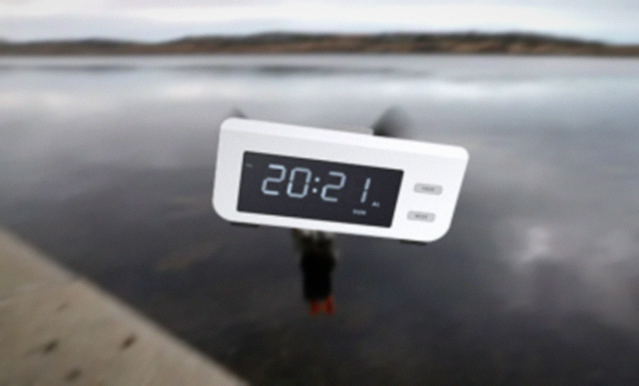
{"hour": 20, "minute": 21}
